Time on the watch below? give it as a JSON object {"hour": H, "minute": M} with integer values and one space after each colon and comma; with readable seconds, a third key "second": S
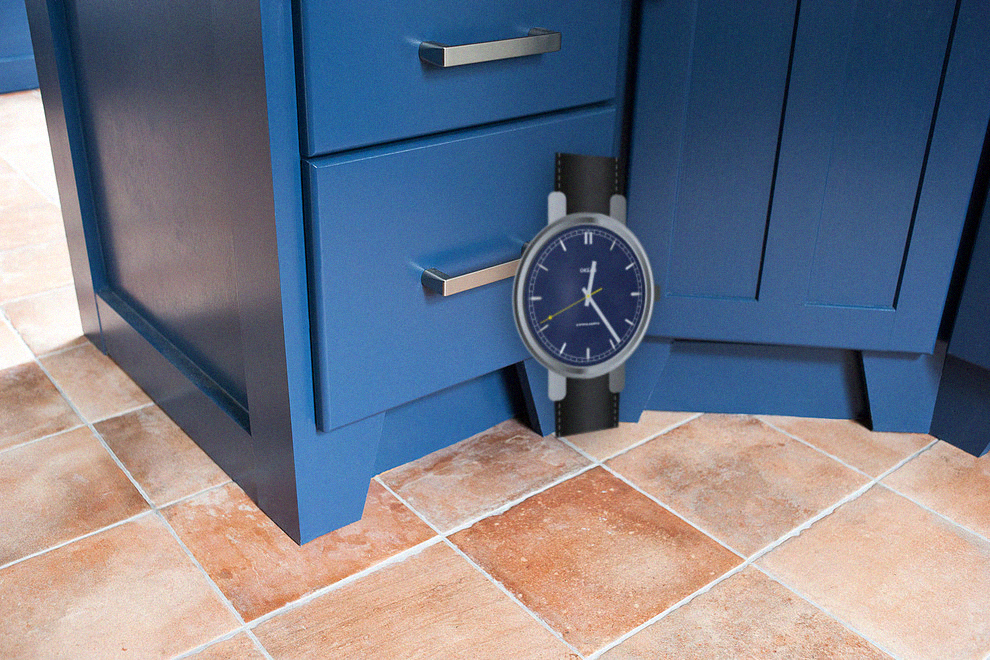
{"hour": 12, "minute": 23, "second": 41}
